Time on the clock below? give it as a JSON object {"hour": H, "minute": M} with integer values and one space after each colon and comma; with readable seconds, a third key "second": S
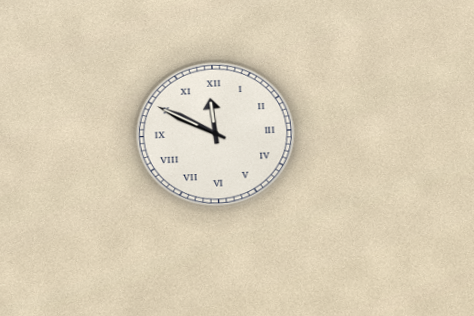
{"hour": 11, "minute": 50}
